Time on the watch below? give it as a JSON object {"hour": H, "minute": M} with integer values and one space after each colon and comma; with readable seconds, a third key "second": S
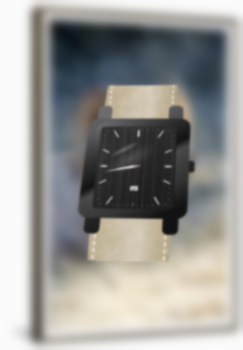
{"hour": 8, "minute": 43}
